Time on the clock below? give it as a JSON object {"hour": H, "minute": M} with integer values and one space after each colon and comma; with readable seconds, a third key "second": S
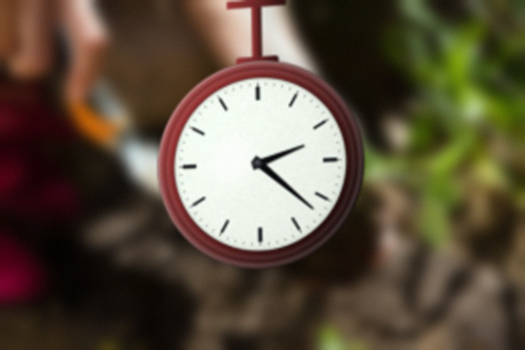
{"hour": 2, "minute": 22}
